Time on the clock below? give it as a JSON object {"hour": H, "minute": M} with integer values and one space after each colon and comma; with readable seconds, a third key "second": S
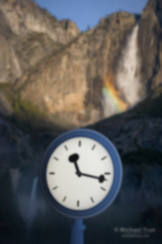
{"hour": 11, "minute": 17}
